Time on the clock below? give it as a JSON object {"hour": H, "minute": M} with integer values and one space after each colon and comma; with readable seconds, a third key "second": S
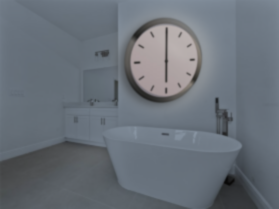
{"hour": 6, "minute": 0}
